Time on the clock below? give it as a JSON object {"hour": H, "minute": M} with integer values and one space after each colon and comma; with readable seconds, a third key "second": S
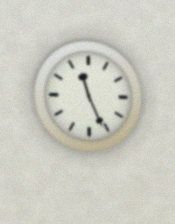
{"hour": 11, "minute": 26}
